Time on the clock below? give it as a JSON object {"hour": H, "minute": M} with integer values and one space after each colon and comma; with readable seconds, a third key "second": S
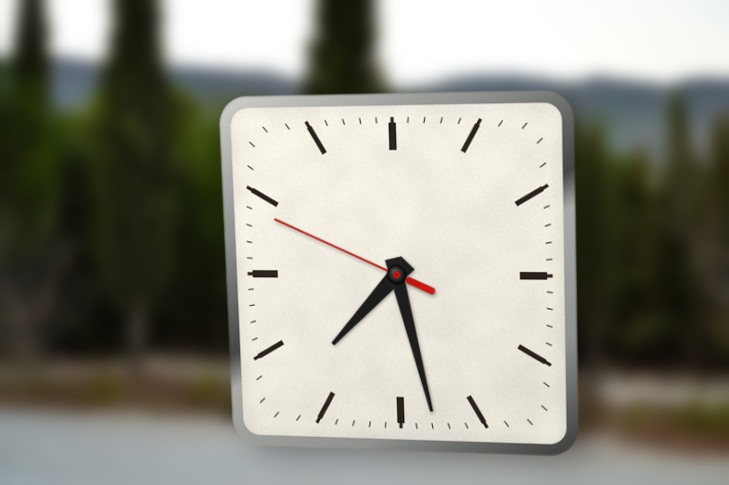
{"hour": 7, "minute": 27, "second": 49}
